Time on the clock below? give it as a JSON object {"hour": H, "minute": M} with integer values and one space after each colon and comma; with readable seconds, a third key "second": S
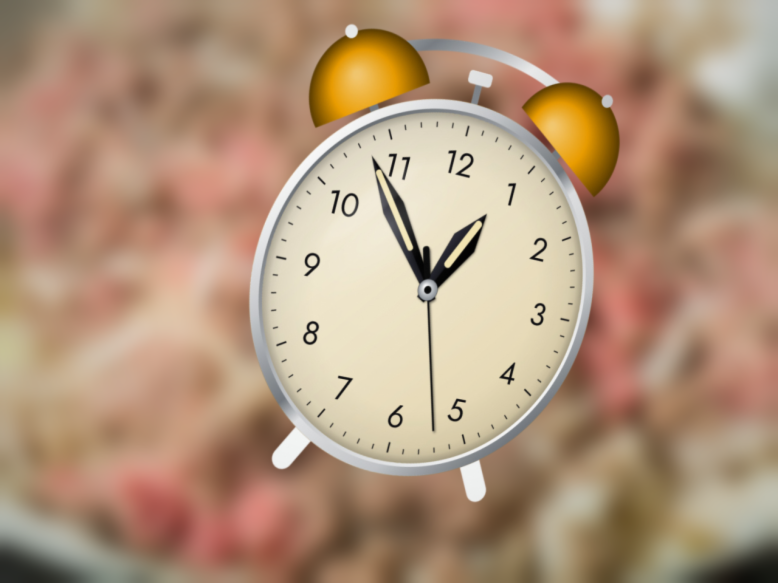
{"hour": 12, "minute": 53, "second": 27}
